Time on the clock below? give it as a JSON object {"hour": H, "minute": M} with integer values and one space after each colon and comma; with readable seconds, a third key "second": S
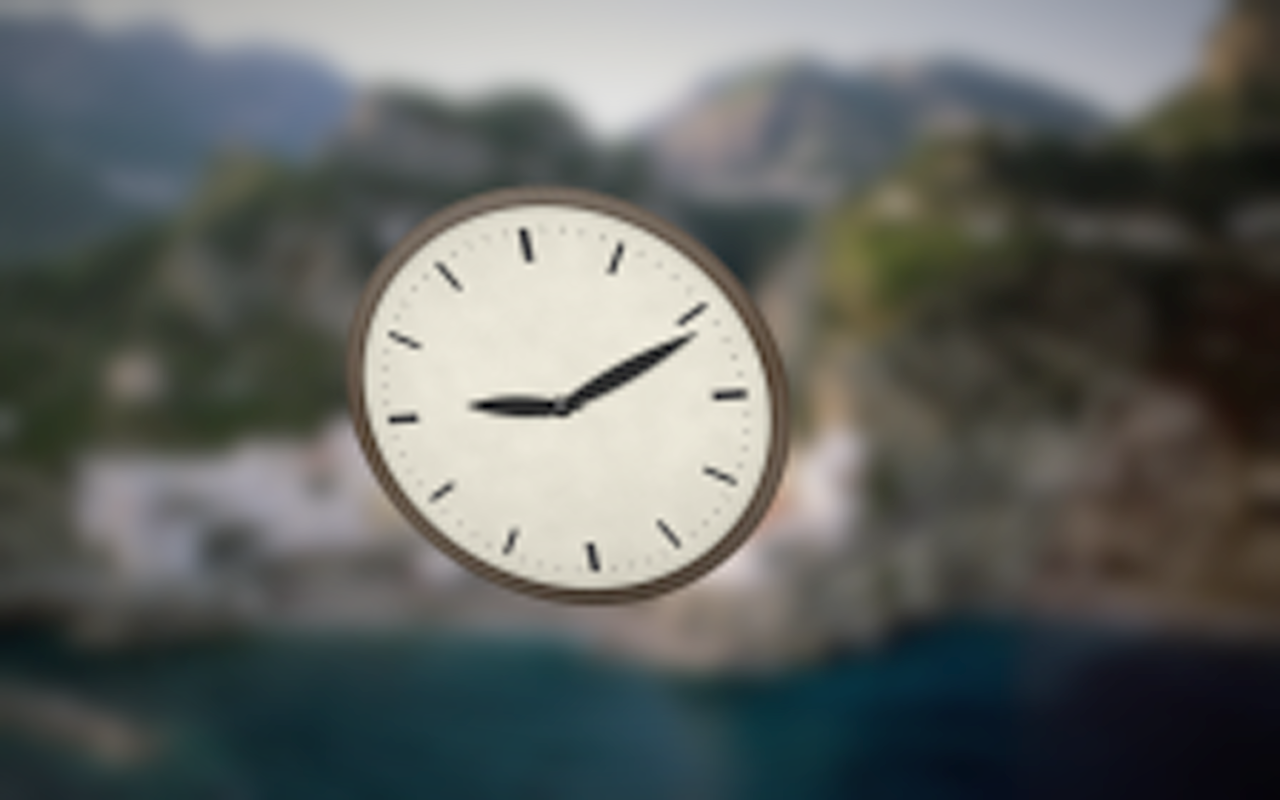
{"hour": 9, "minute": 11}
